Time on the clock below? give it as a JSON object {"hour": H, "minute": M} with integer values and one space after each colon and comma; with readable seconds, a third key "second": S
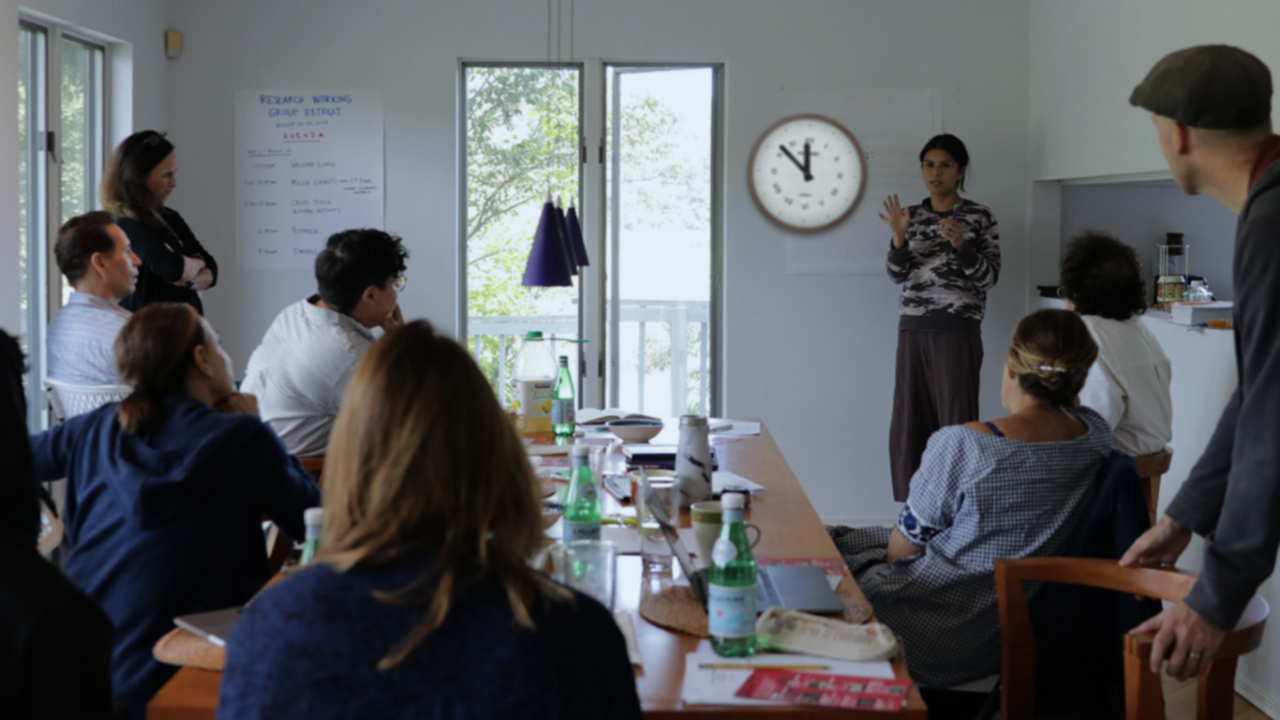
{"hour": 11, "minute": 52}
